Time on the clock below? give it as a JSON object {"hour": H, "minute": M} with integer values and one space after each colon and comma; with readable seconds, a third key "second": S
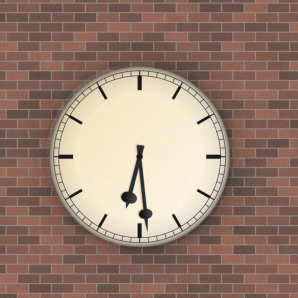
{"hour": 6, "minute": 29}
